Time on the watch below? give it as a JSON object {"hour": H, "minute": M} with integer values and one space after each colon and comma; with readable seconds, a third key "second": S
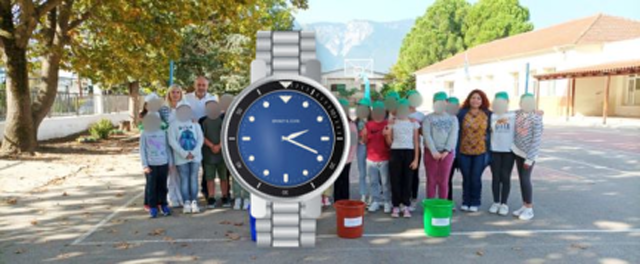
{"hour": 2, "minute": 19}
